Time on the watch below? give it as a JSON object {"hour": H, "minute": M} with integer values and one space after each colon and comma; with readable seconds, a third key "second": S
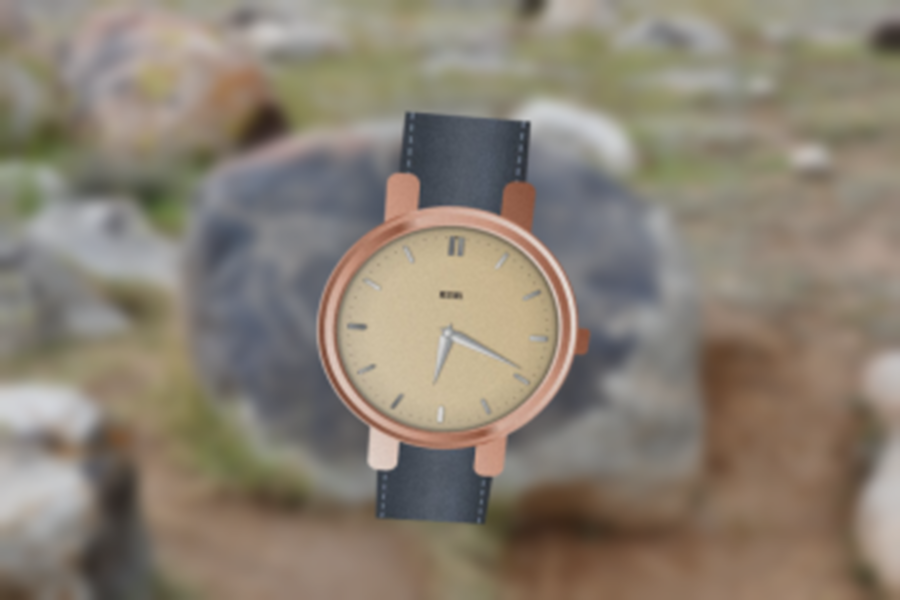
{"hour": 6, "minute": 19}
